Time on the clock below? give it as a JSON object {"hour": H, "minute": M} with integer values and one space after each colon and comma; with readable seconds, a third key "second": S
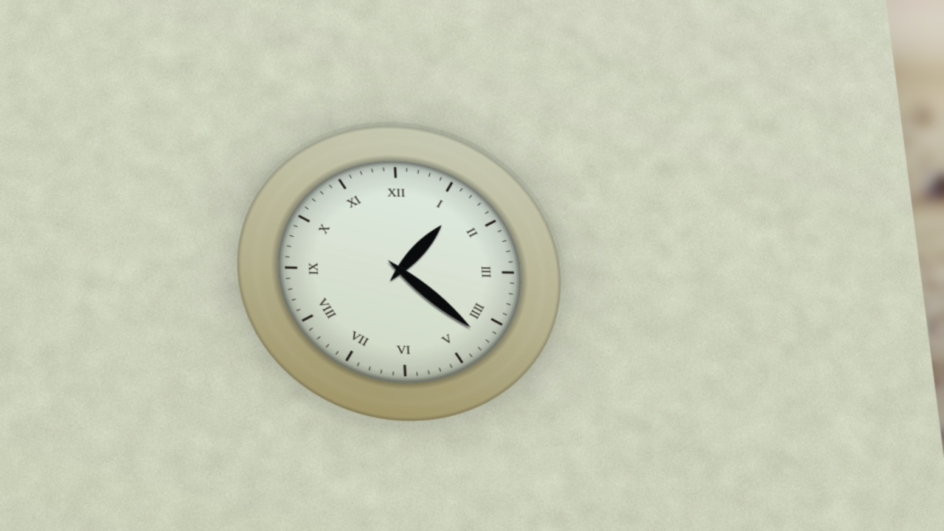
{"hour": 1, "minute": 22}
